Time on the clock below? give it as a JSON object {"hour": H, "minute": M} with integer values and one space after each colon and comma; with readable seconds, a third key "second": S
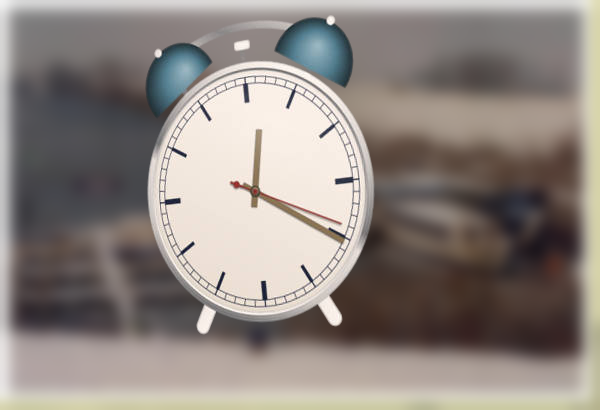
{"hour": 12, "minute": 20, "second": 19}
